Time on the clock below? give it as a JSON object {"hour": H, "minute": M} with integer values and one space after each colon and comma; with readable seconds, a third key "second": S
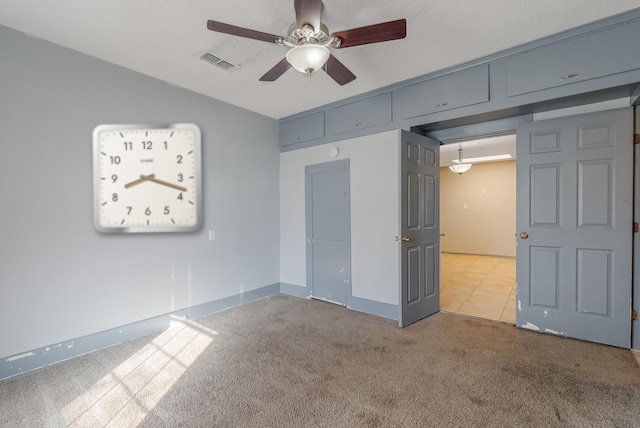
{"hour": 8, "minute": 18}
